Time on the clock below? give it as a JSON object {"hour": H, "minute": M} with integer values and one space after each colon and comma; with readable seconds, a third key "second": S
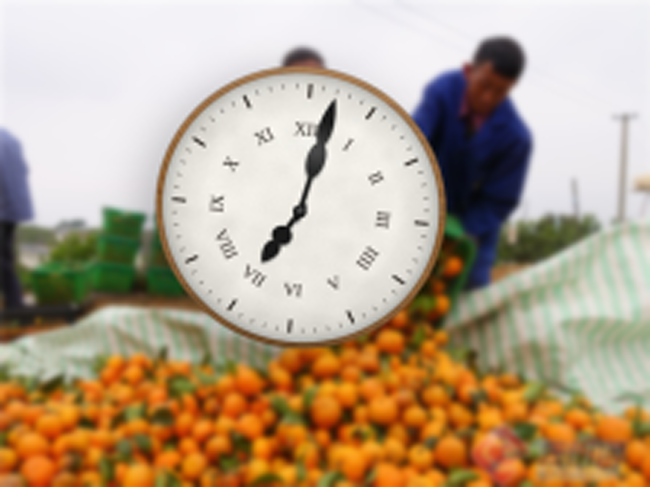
{"hour": 7, "minute": 2}
